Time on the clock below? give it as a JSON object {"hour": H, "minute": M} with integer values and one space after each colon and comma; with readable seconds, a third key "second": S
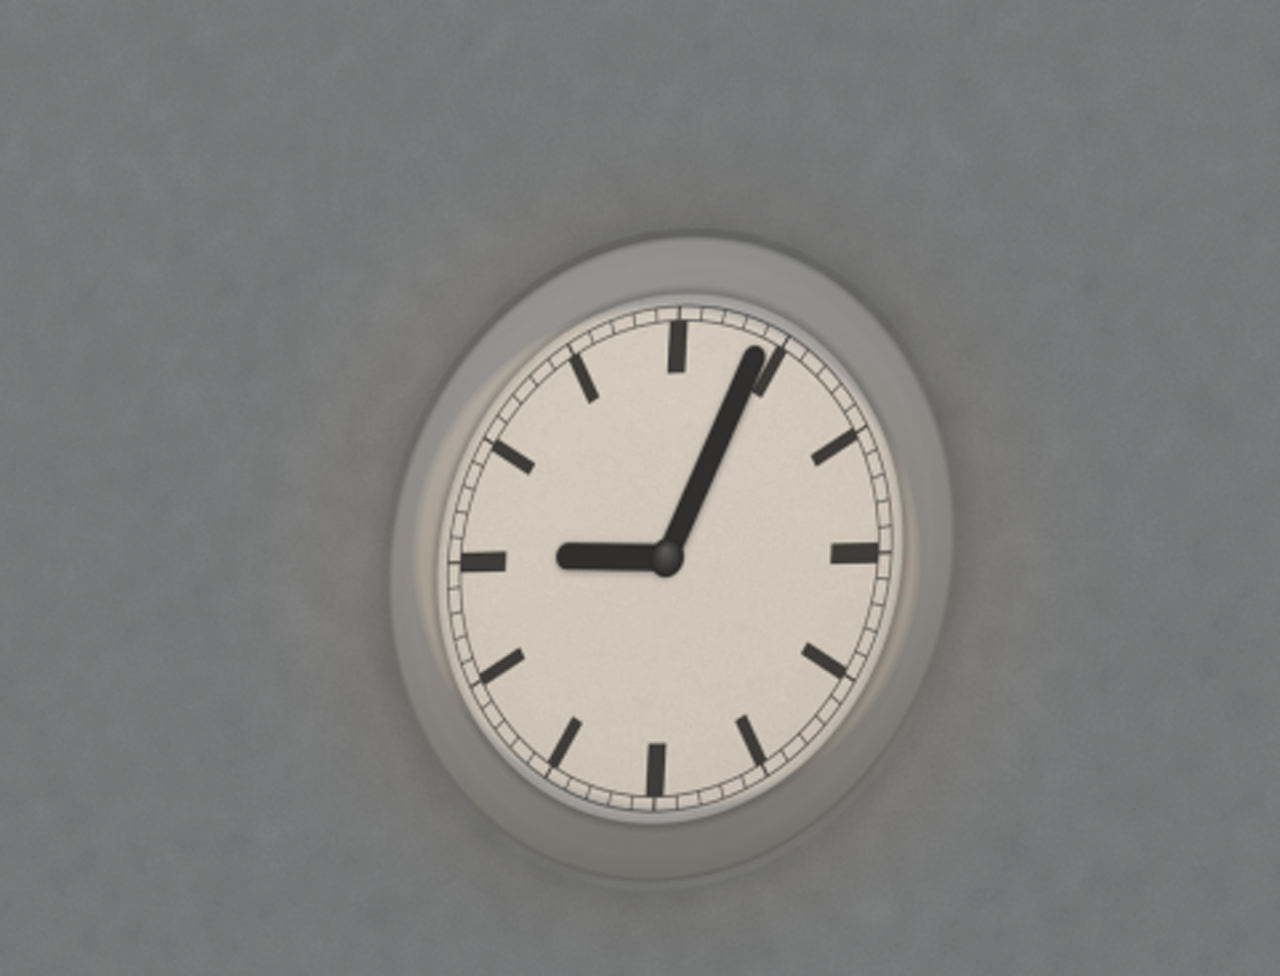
{"hour": 9, "minute": 4}
